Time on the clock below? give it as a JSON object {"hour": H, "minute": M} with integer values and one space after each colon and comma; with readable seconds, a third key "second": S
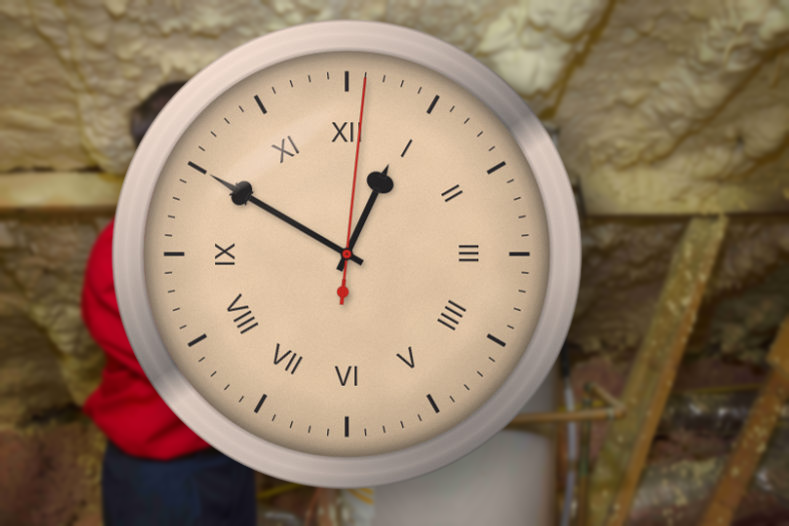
{"hour": 12, "minute": 50, "second": 1}
